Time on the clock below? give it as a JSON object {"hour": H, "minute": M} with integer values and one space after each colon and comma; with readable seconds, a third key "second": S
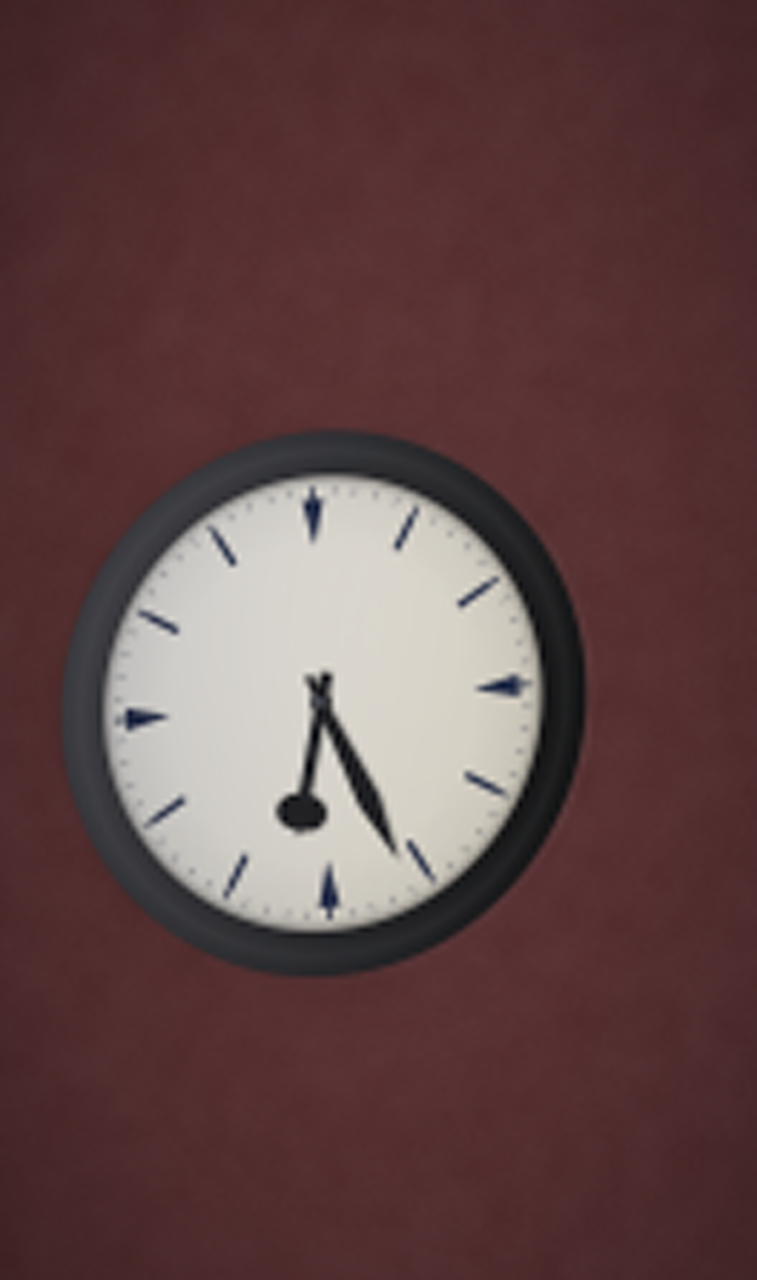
{"hour": 6, "minute": 26}
